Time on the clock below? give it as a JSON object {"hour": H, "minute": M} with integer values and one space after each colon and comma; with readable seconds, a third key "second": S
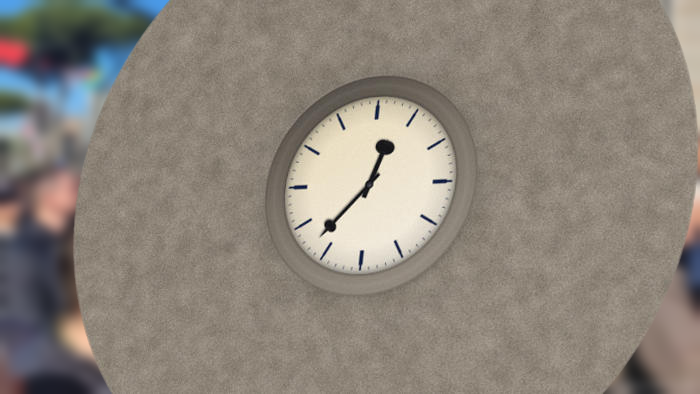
{"hour": 12, "minute": 37}
